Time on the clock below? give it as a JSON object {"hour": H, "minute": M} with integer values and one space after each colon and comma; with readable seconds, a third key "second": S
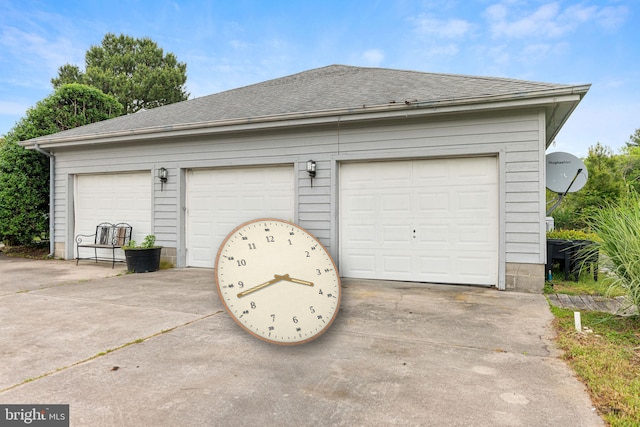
{"hour": 3, "minute": 43}
